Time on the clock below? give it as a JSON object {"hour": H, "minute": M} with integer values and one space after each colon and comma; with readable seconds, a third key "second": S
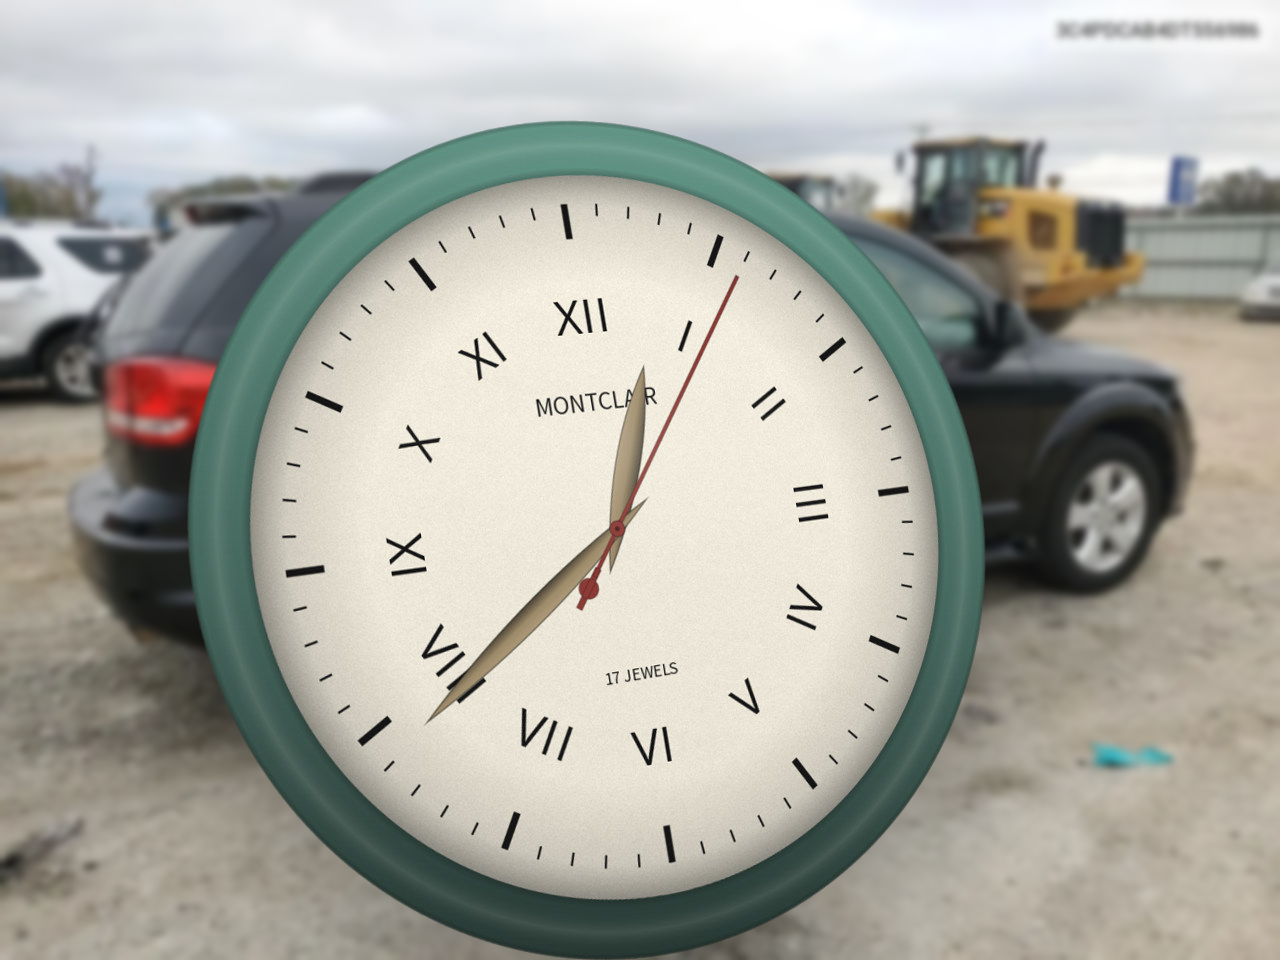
{"hour": 12, "minute": 39, "second": 6}
